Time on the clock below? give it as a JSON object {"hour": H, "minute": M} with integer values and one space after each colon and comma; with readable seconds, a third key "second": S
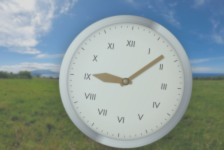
{"hour": 9, "minute": 8}
